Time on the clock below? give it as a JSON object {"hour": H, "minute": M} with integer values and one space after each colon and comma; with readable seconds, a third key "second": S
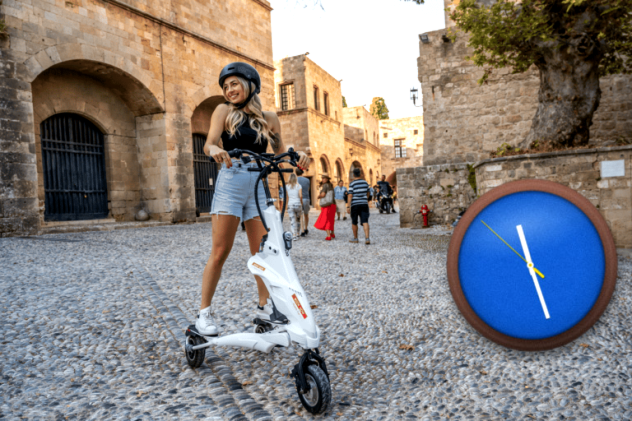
{"hour": 11, "minute": 26, "second": 52}
